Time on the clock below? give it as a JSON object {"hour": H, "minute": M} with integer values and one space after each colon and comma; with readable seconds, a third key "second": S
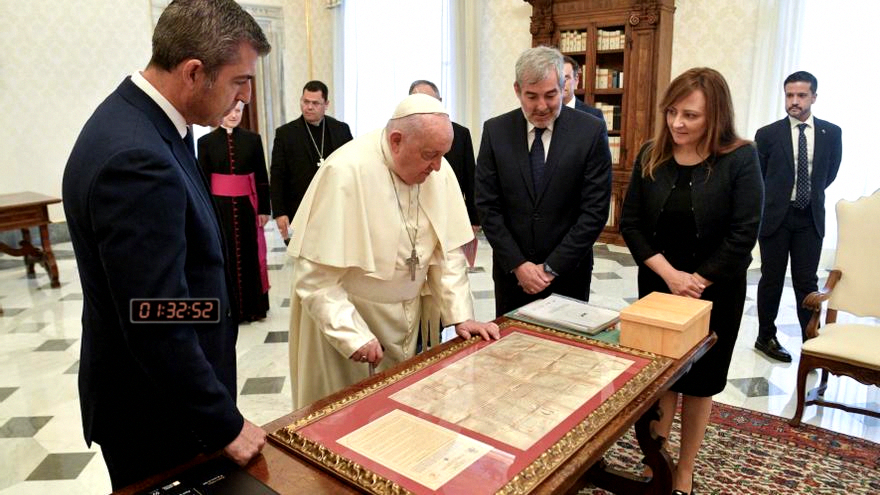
{"hour": 1, "minute": 32, "second": 52}
